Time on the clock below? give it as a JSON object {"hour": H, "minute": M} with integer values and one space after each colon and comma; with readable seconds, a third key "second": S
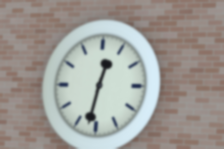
{"hour": 12, "minute": 32}
